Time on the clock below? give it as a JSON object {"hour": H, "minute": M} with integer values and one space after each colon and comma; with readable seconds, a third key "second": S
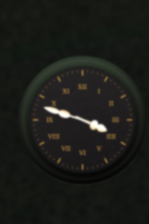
{"hour": 3, "minute": 48}
